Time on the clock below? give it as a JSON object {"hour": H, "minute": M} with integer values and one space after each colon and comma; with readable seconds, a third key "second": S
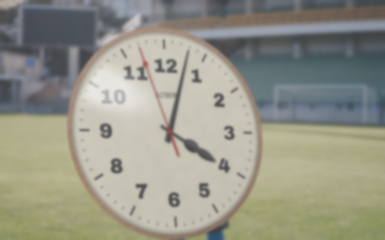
{"hour": 4, "minute": 2, "second": 57}
